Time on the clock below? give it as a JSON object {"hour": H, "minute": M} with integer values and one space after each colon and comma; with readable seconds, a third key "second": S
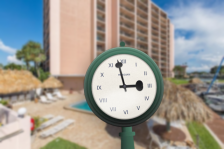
{"hour": 2, "minute": 58}
